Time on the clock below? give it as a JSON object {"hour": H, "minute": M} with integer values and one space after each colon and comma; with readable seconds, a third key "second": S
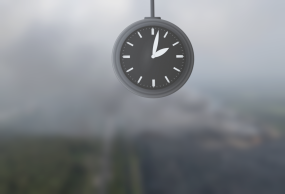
{"hour": 2, "minute": 2}
